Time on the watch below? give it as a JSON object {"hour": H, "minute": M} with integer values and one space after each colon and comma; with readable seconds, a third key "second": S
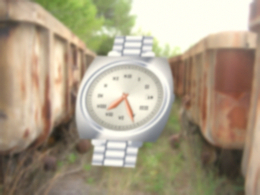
{"hour": 7, "minute": 26}
